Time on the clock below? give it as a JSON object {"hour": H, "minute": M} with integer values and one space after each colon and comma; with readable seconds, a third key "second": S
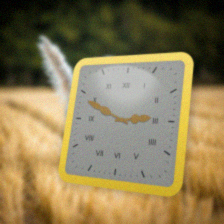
{"hour": 2, "minute": 49}
